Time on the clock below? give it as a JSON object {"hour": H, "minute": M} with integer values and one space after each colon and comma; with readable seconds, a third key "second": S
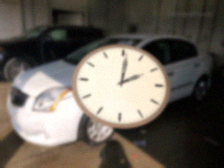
{"hour": 2, "minute": 1}
